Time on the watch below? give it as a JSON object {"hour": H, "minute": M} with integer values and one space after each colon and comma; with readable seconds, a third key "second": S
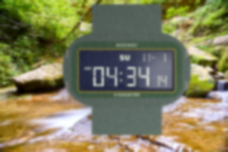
{"hour": 4, "minute": 34}
